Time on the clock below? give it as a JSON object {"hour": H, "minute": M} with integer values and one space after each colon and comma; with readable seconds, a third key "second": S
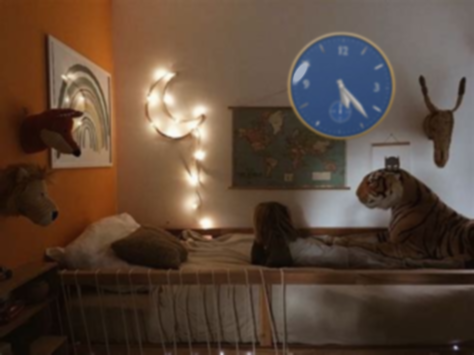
{"hour": 5, "minute": 23}
